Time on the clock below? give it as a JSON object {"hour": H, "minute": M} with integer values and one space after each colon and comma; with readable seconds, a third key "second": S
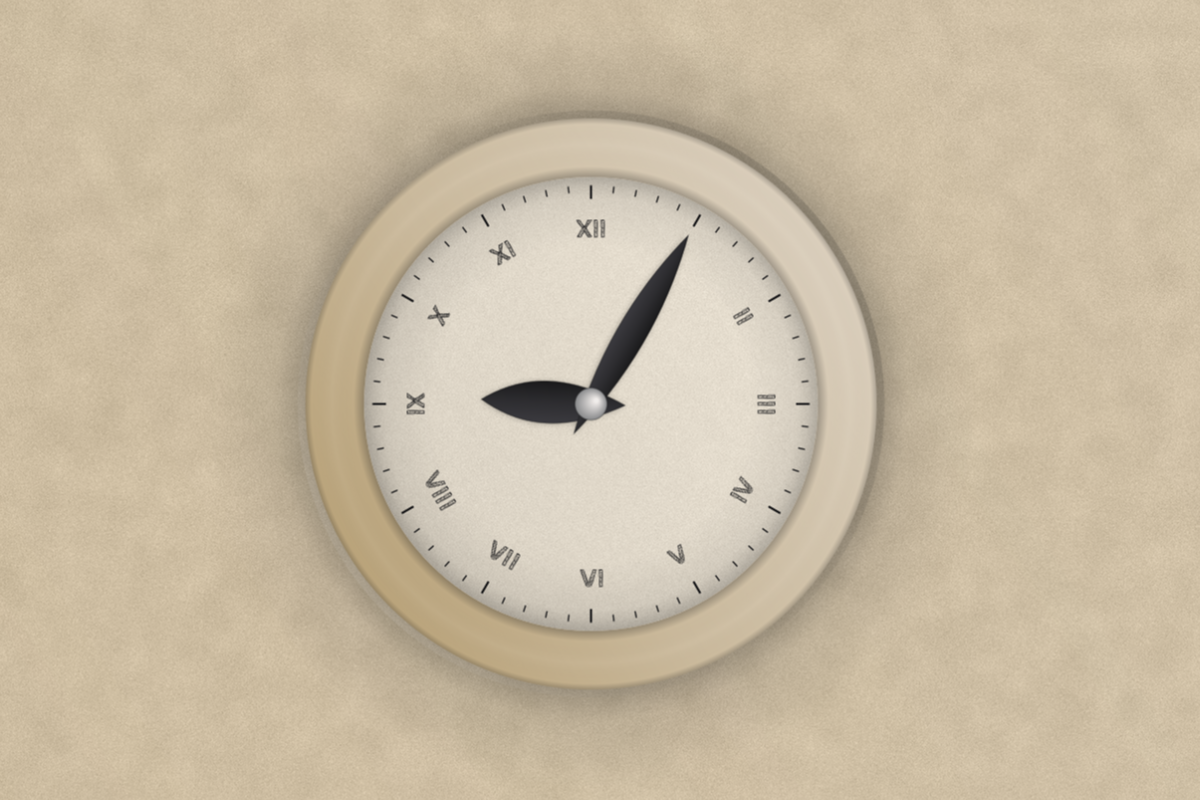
{"hour": 9, "minute": 5}
